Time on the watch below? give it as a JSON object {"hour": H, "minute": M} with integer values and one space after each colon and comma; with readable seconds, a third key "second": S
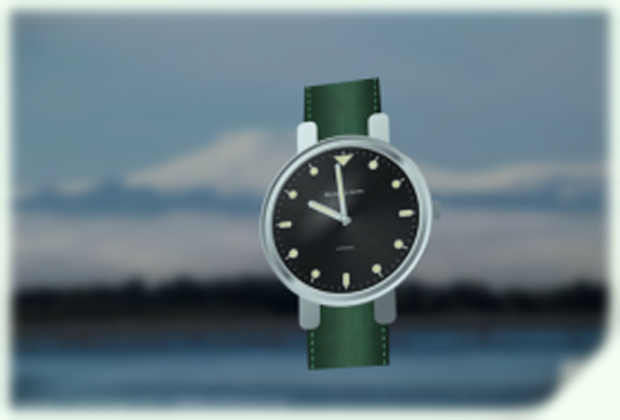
{"hour": 9, "minute": 59}
